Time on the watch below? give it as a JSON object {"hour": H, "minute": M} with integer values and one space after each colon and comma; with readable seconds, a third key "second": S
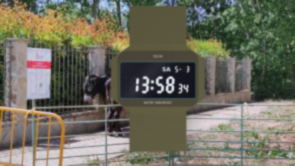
{"hour": 13, "minute": 58, "second": 34}
